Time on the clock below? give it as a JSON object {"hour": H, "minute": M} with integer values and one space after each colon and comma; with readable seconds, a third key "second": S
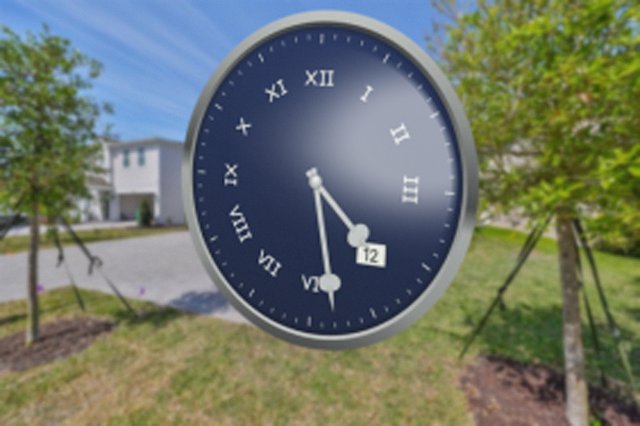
{"hour": 4, "minute": 28}
